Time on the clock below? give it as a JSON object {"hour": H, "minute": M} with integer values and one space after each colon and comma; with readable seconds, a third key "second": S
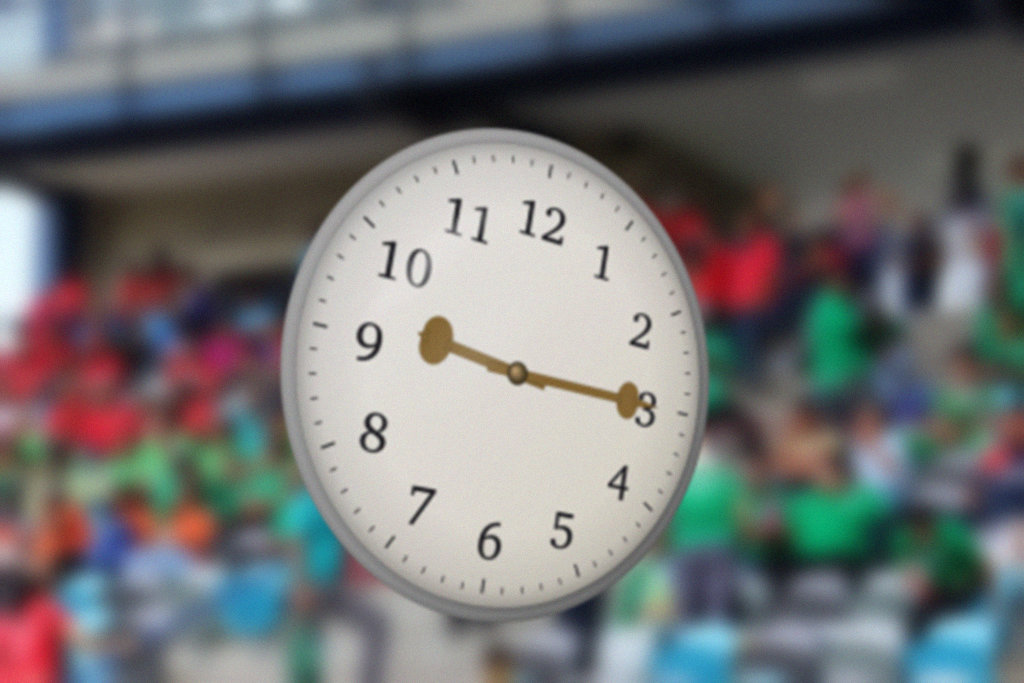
{"hour": 9, "minute": 15}
